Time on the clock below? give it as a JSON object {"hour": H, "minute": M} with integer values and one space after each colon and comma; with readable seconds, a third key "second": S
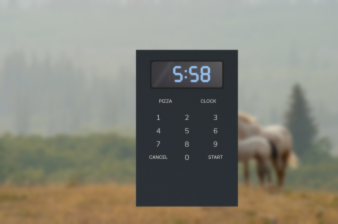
{"hour": 5, "minute": 58}
